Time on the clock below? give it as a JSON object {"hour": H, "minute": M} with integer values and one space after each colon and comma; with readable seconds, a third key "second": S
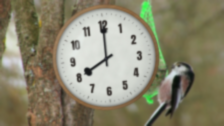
{"hour": 8, "minute": 0}
